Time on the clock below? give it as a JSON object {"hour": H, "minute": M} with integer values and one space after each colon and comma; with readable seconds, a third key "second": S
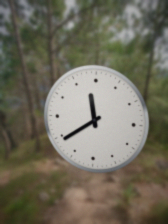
{"hour": 11, "minute": 39}
